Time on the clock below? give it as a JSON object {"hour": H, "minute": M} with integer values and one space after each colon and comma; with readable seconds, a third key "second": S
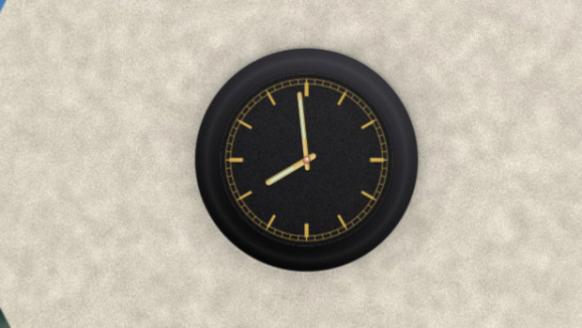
{"hour": 7, "minute": 59}
